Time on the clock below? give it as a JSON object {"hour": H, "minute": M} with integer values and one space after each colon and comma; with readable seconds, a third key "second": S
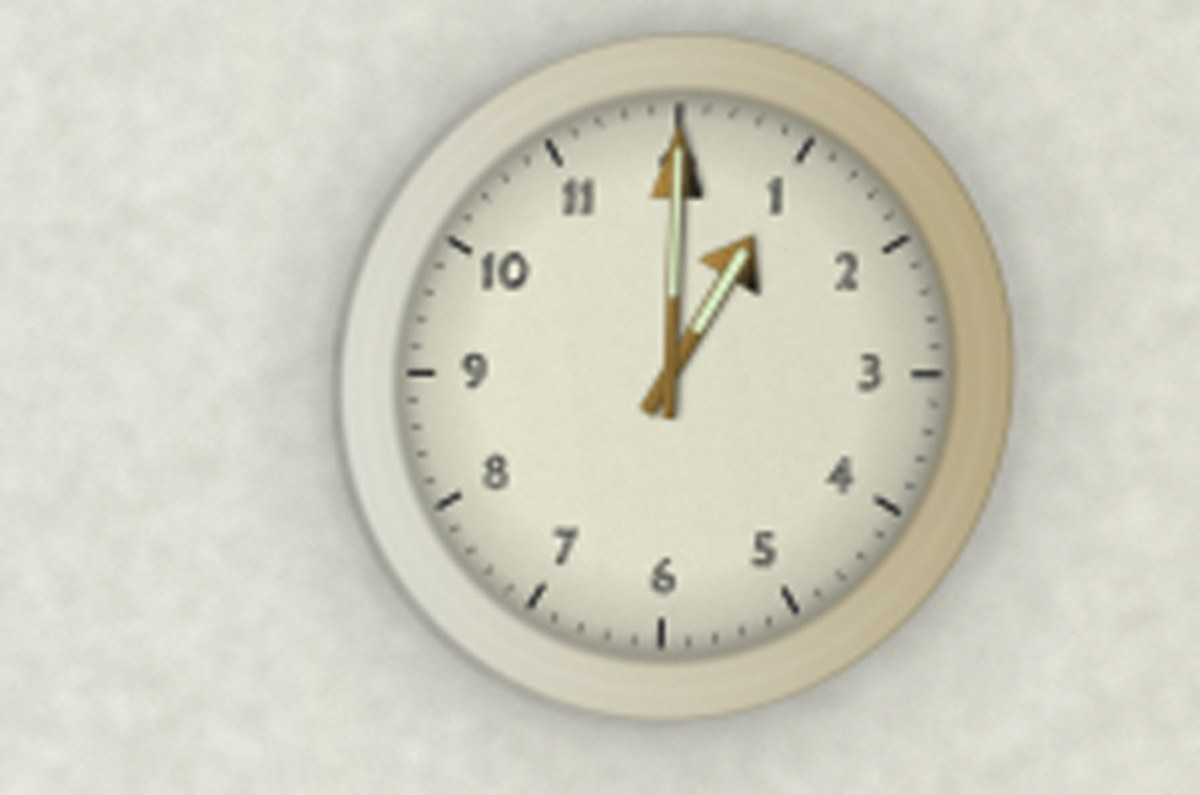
{"hour": 1, "minute": 0}
